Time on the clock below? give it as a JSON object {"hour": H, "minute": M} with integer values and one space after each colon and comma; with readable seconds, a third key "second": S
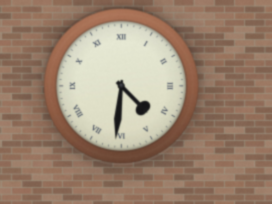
{"hour": 4, "minute": 31}
